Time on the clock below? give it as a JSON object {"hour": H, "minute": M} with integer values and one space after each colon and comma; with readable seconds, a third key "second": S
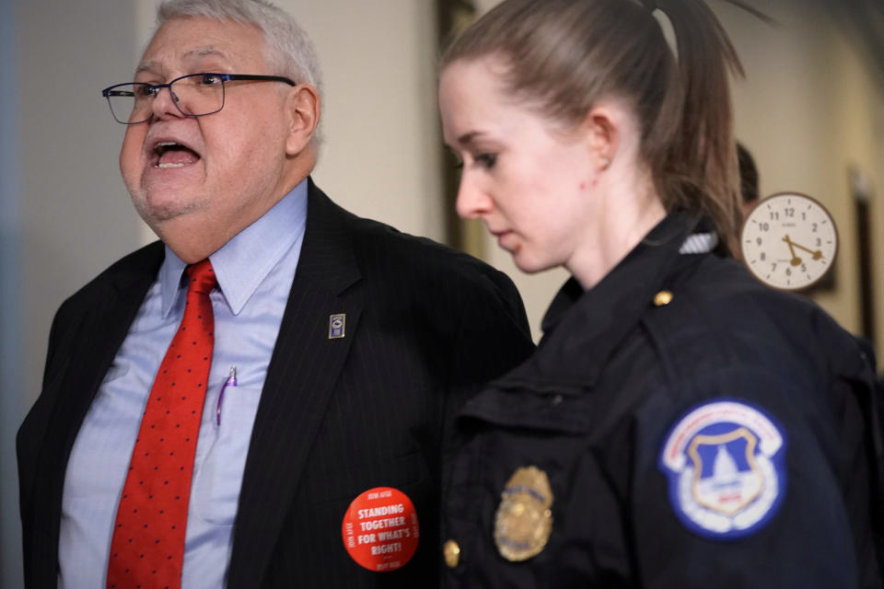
{"hour": 5, "minute": 19}
